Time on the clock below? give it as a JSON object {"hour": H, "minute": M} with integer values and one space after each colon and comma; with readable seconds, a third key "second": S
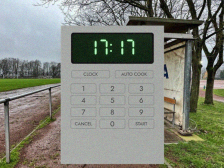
{"hour": 17, "minute": 17}
